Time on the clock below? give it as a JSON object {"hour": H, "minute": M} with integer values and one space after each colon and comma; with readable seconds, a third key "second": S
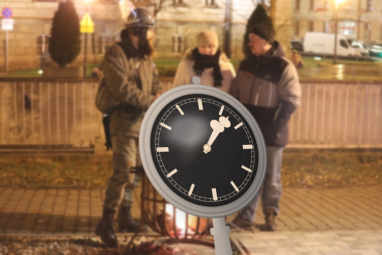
{"hour": 1, "minute": 7}
